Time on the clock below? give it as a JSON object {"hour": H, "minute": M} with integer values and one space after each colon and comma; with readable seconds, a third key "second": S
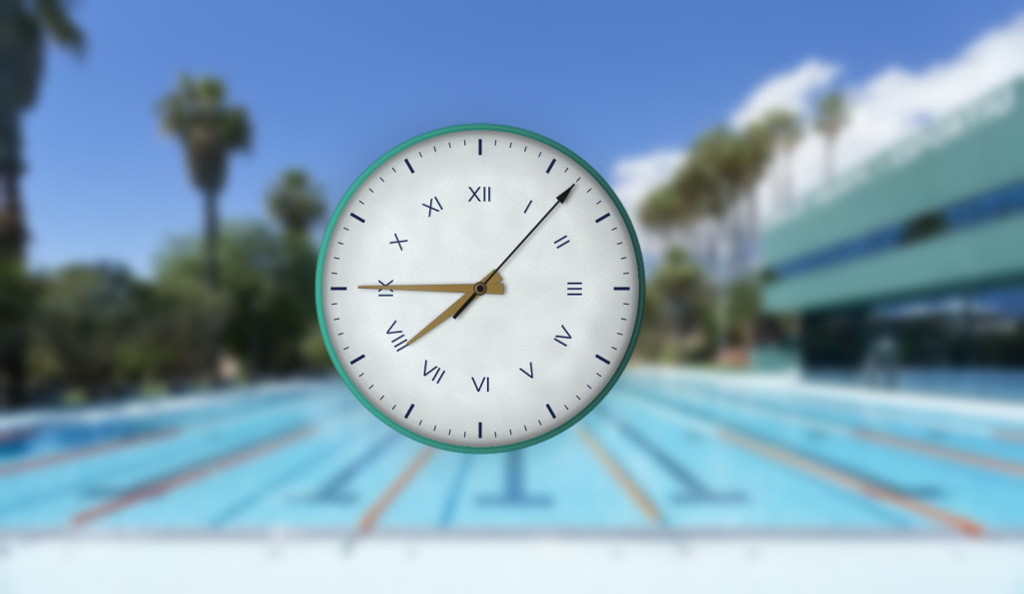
{"hour": 7, "minute": 45, "second": 7}
